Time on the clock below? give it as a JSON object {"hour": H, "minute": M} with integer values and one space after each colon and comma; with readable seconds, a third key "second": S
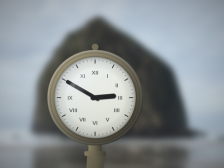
{"hour": 2, "minute": 50}
